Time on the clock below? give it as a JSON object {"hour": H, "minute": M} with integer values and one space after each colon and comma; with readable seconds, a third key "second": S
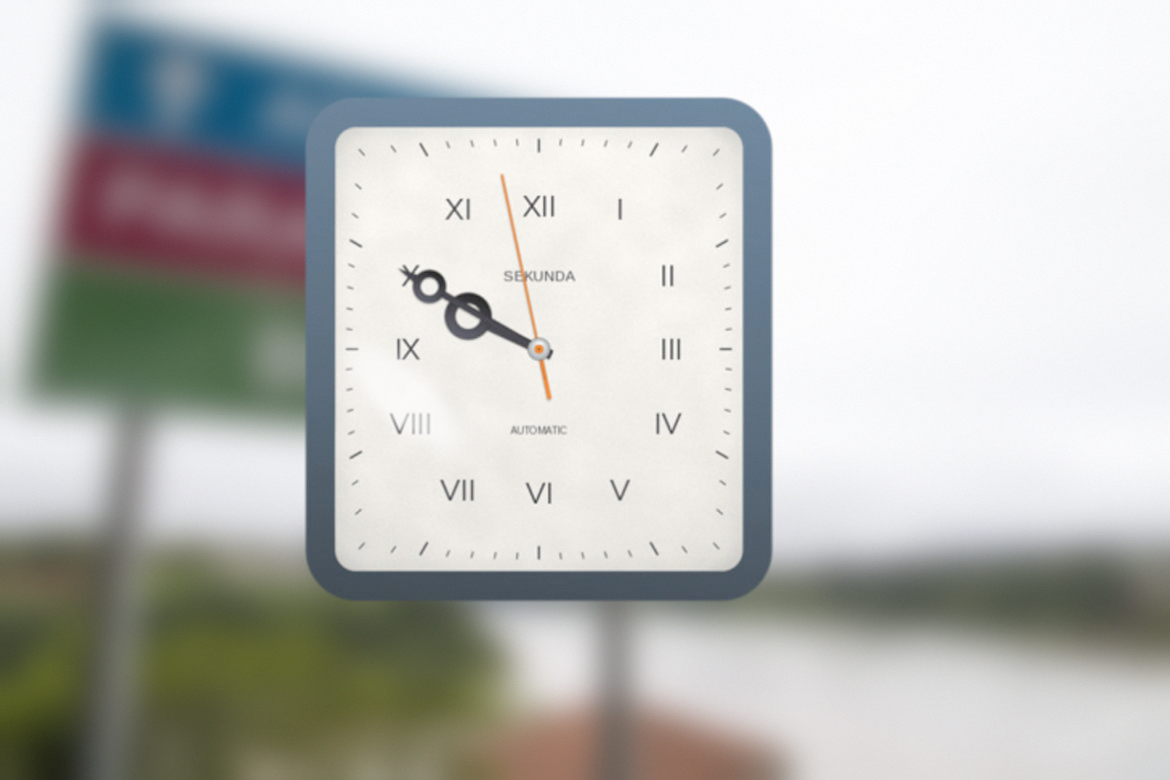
{"hour": 9, "minute": 49, "second": 58}
